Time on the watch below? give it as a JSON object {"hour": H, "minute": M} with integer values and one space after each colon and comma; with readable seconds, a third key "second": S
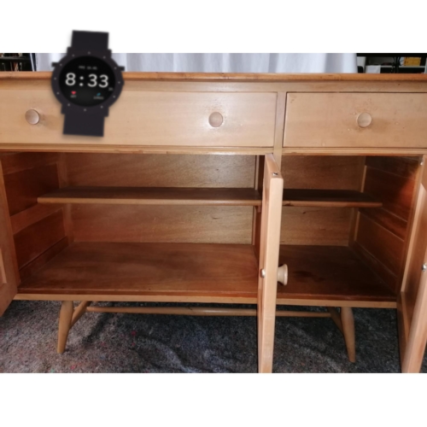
{"hour": 8, "minute": 33}
